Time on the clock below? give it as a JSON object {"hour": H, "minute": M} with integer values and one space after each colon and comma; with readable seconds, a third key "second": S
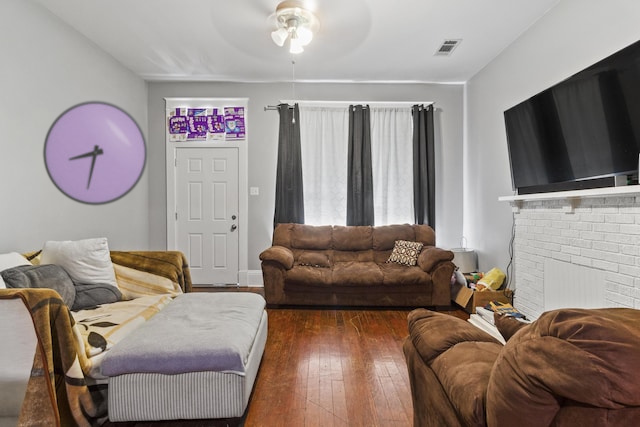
{"hour": 8, "minute": 32}
